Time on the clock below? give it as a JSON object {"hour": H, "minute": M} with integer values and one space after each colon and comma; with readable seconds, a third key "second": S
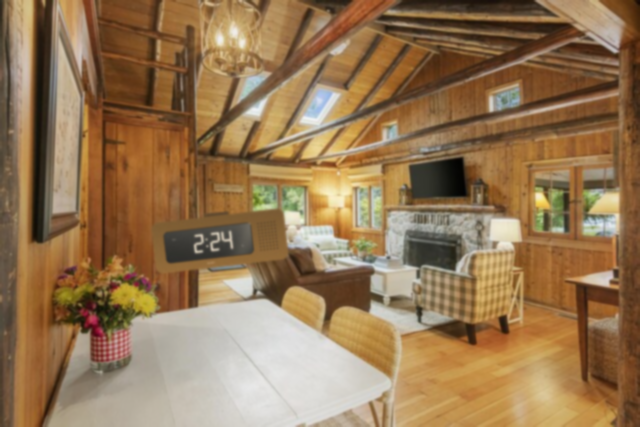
{"hour": 2, "minute": 24}
